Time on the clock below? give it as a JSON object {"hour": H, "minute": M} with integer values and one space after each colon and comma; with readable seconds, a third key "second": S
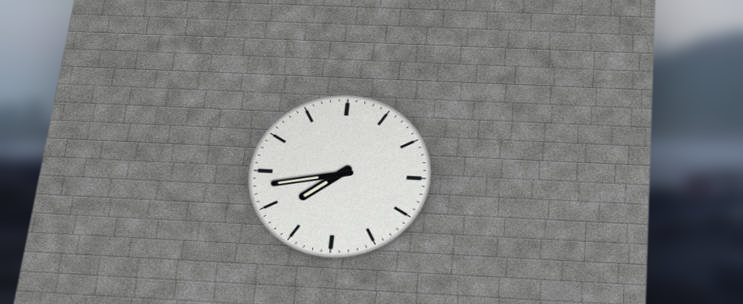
{"hour": 7, "minute": 43}
